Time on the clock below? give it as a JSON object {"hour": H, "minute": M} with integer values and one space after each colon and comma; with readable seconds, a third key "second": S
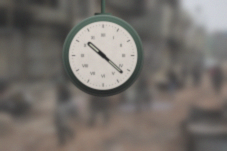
{"hour": 10, "minute": 22}
